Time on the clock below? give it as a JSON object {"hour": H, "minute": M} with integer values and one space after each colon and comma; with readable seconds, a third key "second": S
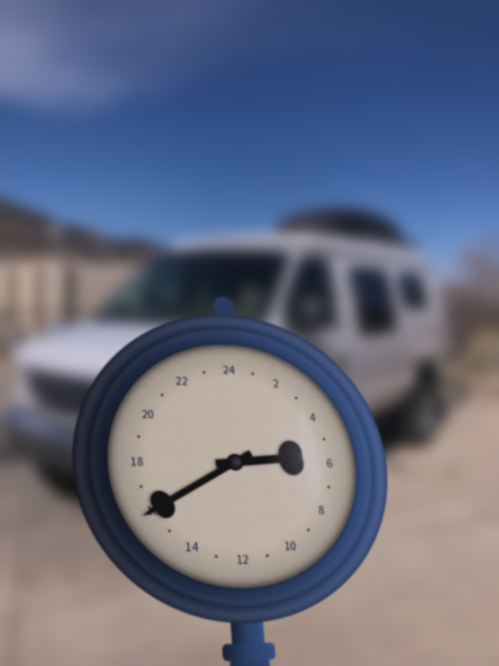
{"hour": 5, "minute": 40}
